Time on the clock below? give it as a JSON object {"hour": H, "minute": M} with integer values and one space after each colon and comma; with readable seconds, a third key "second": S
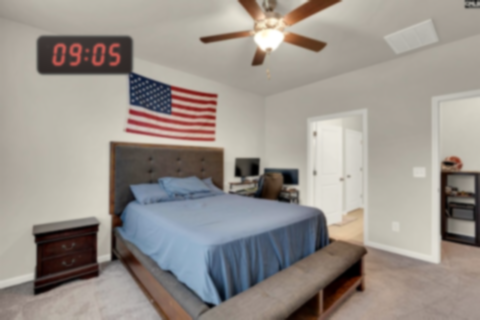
{"hour": 9, "minute": 5}
